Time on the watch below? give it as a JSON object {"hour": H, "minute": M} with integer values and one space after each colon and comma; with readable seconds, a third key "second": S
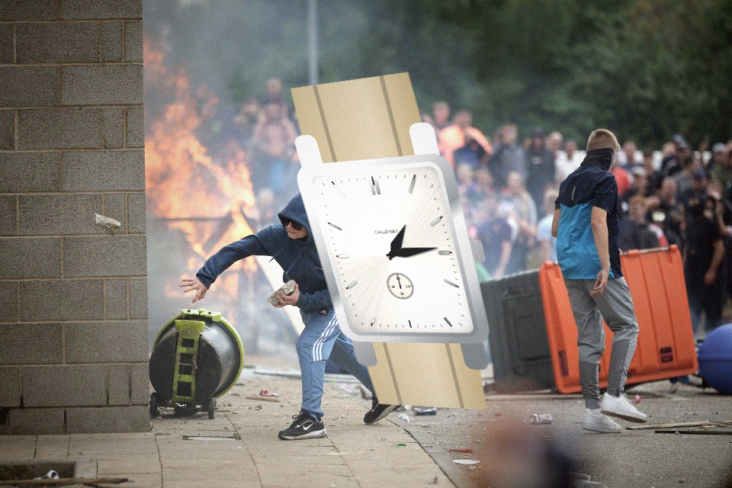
{"hour": 1, "minute": 14}
